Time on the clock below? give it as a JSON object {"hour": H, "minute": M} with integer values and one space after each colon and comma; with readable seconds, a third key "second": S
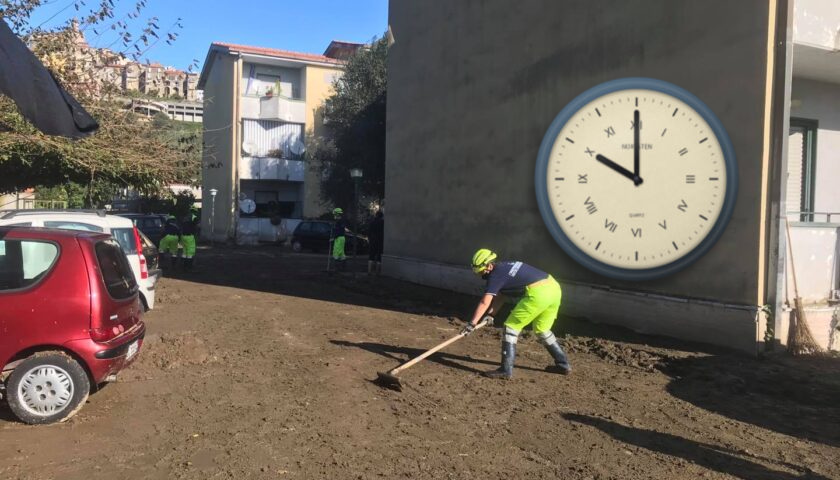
{"hour": 10, "minute": 0}
